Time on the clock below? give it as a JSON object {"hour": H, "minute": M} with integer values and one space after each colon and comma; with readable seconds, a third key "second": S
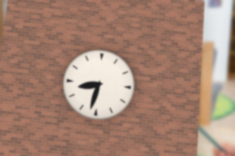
{"hour": 8, "minute": 32}
